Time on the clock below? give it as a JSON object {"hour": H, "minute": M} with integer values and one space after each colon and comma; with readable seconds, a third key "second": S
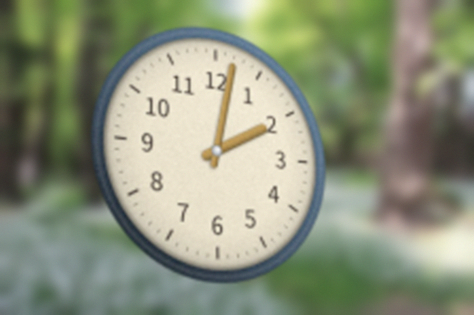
{"hour": 2, "minute": 2}
